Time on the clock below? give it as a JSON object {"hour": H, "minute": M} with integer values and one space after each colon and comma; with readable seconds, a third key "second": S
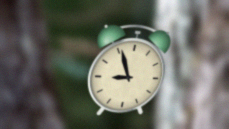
{"hour": 8, "minute": 56}
